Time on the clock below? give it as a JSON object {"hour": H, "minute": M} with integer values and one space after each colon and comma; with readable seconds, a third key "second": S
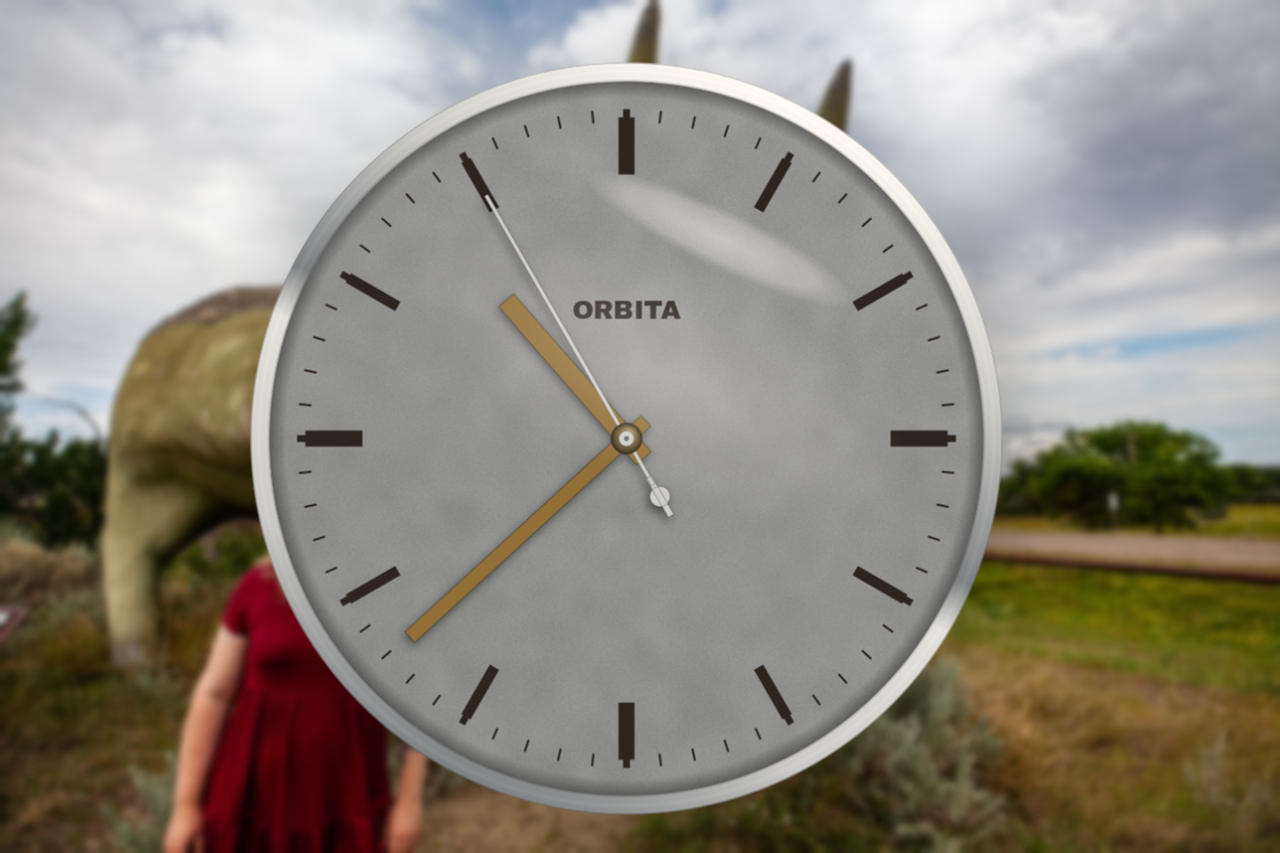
{"hour": 10, "minute": 37, "second": 55}
